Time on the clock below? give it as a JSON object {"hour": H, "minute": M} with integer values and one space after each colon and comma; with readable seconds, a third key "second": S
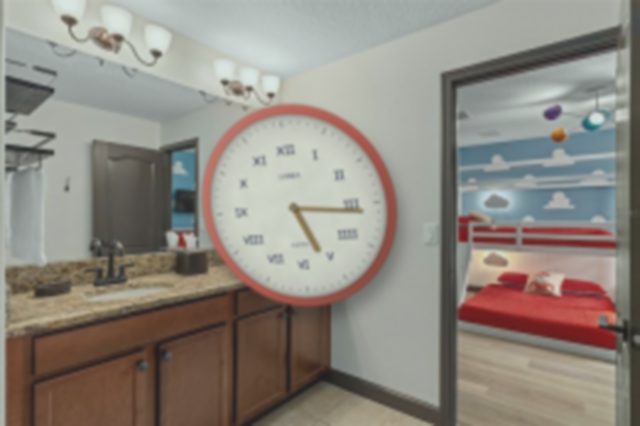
{"hour": 5, "minute": 16}
